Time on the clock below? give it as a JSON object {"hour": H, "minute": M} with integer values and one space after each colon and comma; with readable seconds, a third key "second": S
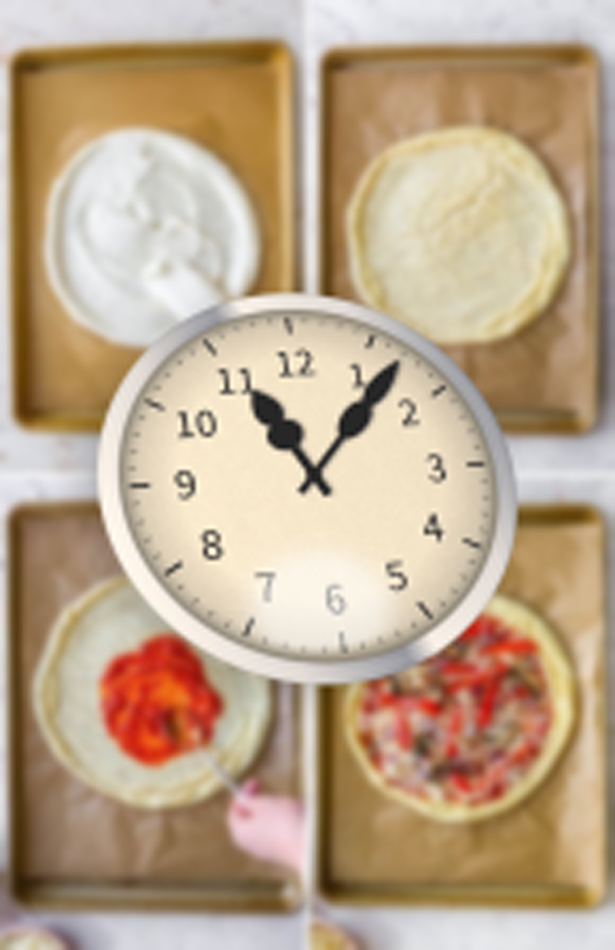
{"hour": 11, "minute": 7}
